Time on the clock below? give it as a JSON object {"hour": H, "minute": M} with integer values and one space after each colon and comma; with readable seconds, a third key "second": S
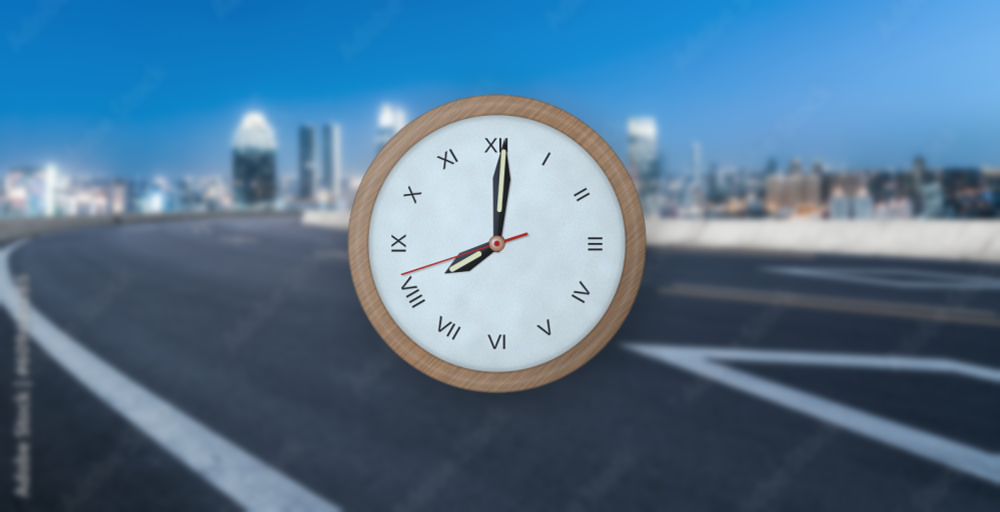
{"hour": 8, "minute": 0, "second": 42}
